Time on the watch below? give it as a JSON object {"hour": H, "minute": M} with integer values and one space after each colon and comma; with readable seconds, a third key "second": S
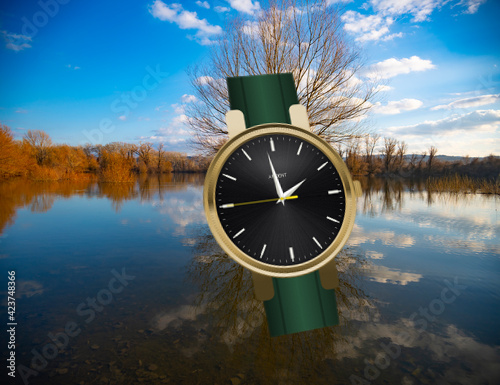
{"hour": 1, "minute": 58, "second": 45}
